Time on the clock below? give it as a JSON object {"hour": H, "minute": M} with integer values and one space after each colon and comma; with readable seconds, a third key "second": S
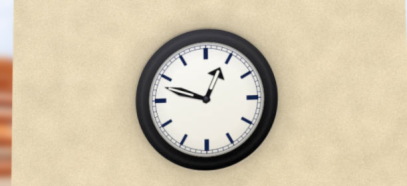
{"hour": 12, "minute": 48}
